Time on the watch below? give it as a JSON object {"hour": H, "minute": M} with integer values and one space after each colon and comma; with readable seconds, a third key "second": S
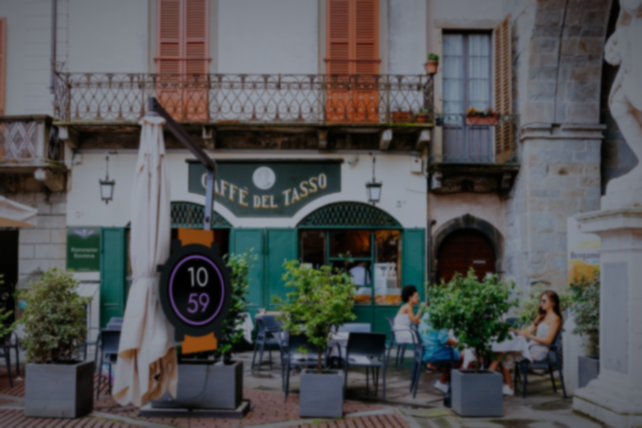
{"hour": 10, "minute": 59}
